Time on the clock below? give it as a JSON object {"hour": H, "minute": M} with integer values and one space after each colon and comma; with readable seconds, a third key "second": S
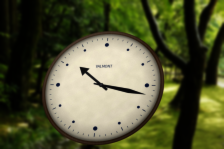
{"hour": 10, "minute": 17}
